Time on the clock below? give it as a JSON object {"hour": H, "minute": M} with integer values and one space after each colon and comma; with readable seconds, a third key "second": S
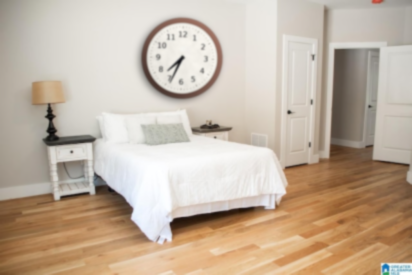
{"hour": 7, "minute": 34}
